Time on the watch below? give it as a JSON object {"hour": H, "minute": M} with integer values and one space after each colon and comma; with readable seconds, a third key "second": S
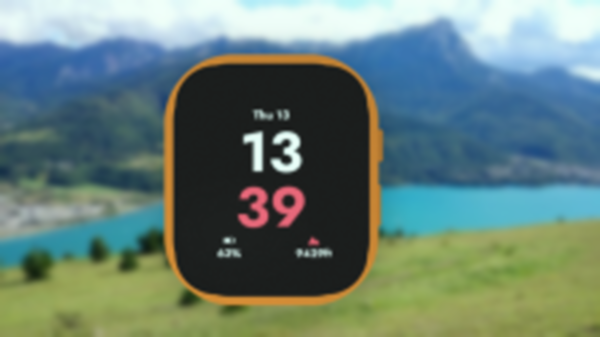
{"hour": 13, "minute": 39}
